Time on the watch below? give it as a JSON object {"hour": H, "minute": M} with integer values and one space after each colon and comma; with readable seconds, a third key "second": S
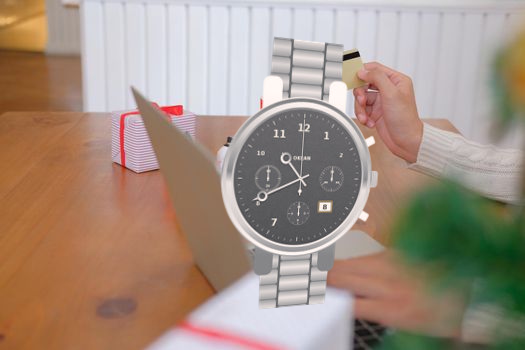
{"hour": 10, "minute": 41}
